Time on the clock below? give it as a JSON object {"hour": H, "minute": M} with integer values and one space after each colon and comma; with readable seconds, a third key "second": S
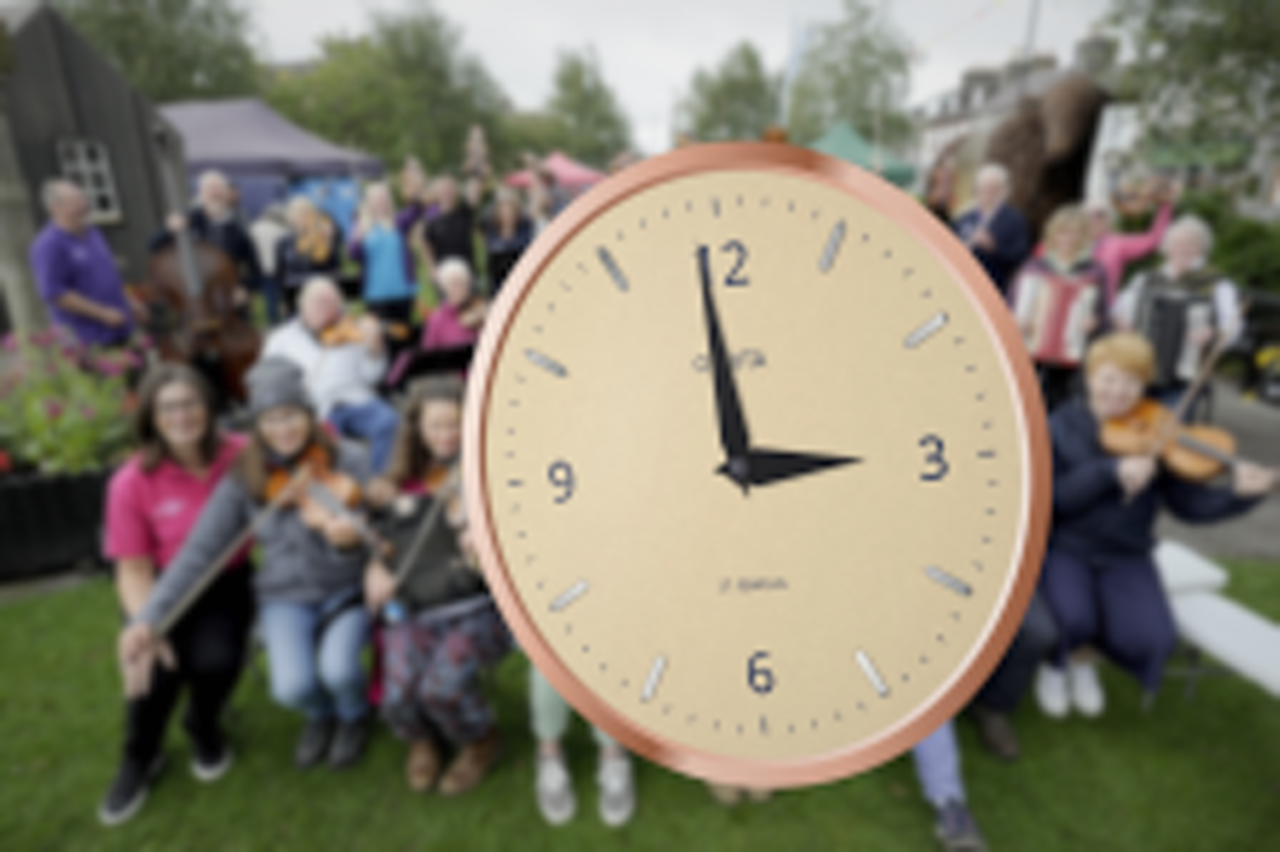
{"hour": 2, "minute": 59}
